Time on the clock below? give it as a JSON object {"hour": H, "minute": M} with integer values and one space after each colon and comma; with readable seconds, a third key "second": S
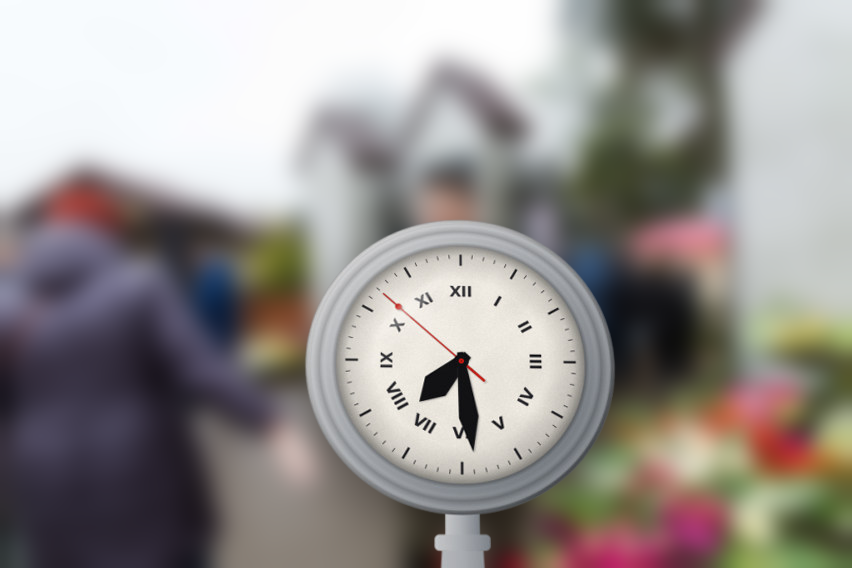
{"hour": 7, "minute": 28, "second": 52}
